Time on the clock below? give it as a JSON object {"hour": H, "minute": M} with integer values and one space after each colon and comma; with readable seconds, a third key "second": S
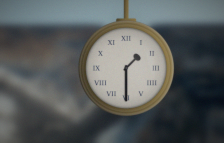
{"hour": 1, "minute": 30}
